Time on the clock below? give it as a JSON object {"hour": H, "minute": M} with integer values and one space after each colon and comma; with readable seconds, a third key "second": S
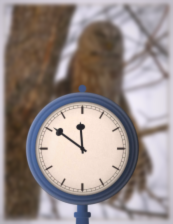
{"hour": 11, "minute": 51}
